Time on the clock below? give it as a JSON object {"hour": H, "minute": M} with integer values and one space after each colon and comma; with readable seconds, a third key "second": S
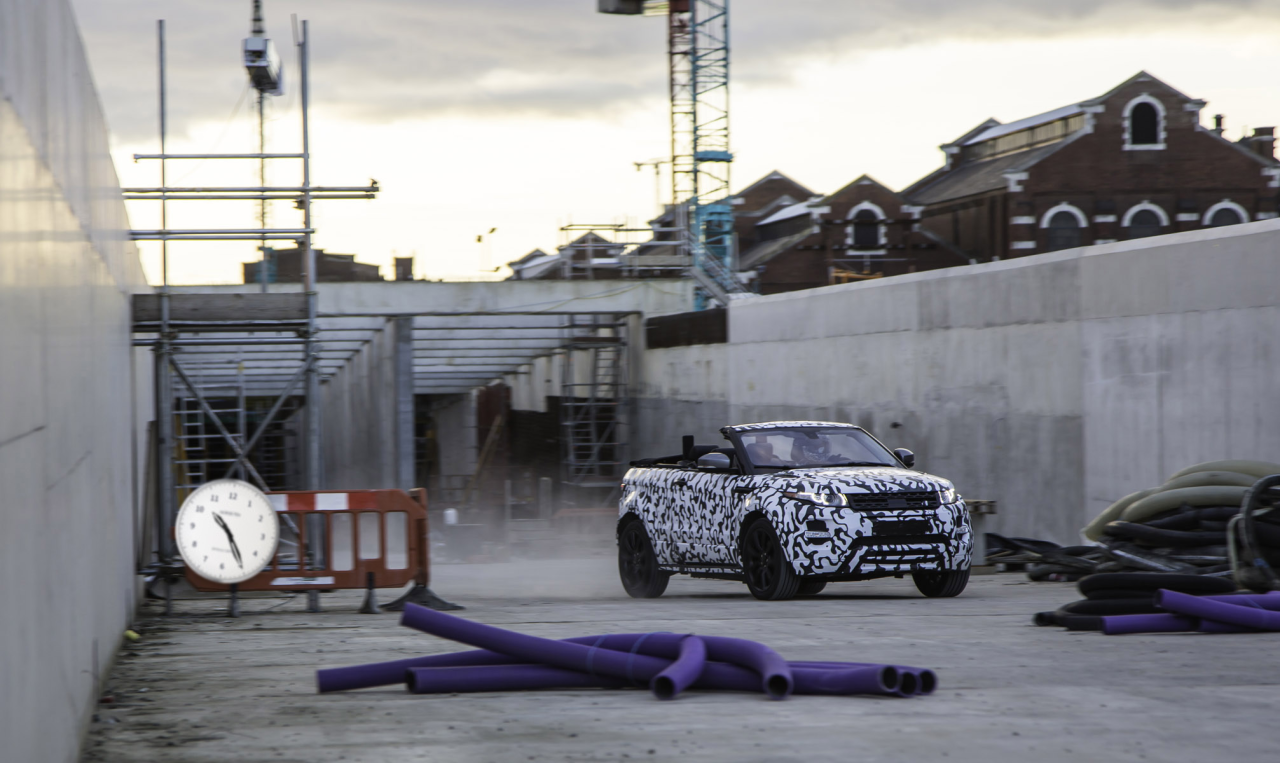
{"hour": 10, "minute": 25}
